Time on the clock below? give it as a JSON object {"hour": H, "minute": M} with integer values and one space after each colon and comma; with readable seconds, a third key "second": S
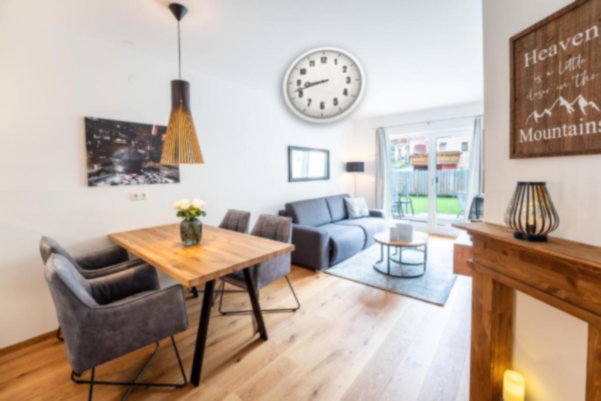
{"hour": 8, "minute": 42}
